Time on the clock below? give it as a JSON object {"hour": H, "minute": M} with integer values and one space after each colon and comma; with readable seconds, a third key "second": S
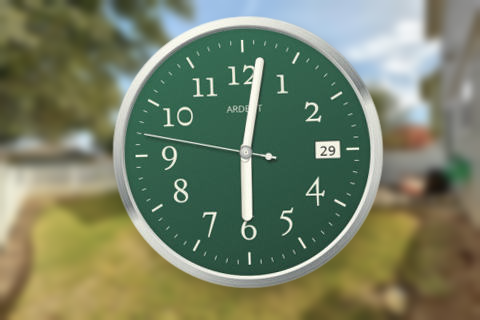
{"hour": 6, "minute": 1, "second": 47}
